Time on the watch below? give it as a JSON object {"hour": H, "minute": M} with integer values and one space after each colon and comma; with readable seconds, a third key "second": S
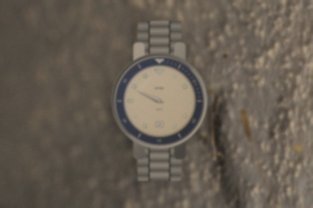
{"hour": 9, "minute": 49}
